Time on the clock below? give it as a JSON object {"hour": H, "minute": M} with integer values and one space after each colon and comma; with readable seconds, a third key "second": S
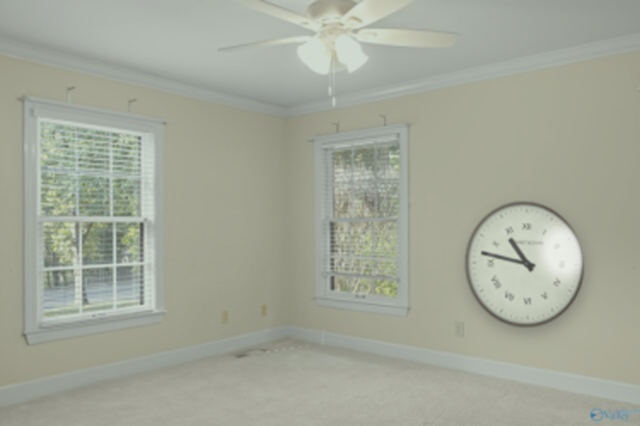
{"hour": 10, "minute": 47}
